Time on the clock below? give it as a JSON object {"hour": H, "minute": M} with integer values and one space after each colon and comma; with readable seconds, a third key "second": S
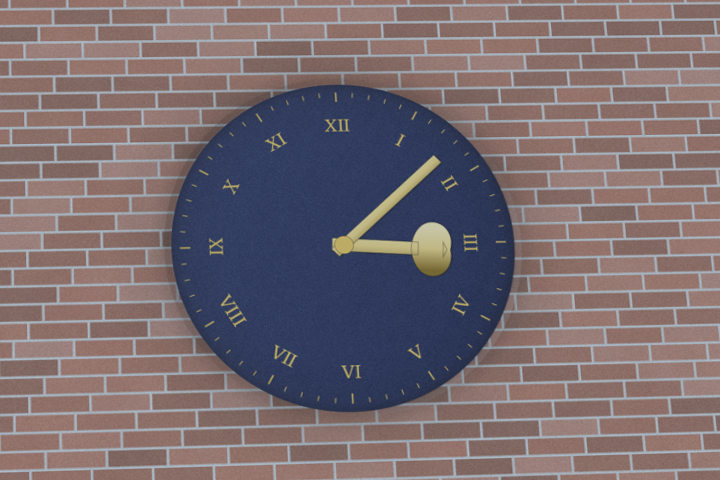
{"hour": 3, "minute": 8}
